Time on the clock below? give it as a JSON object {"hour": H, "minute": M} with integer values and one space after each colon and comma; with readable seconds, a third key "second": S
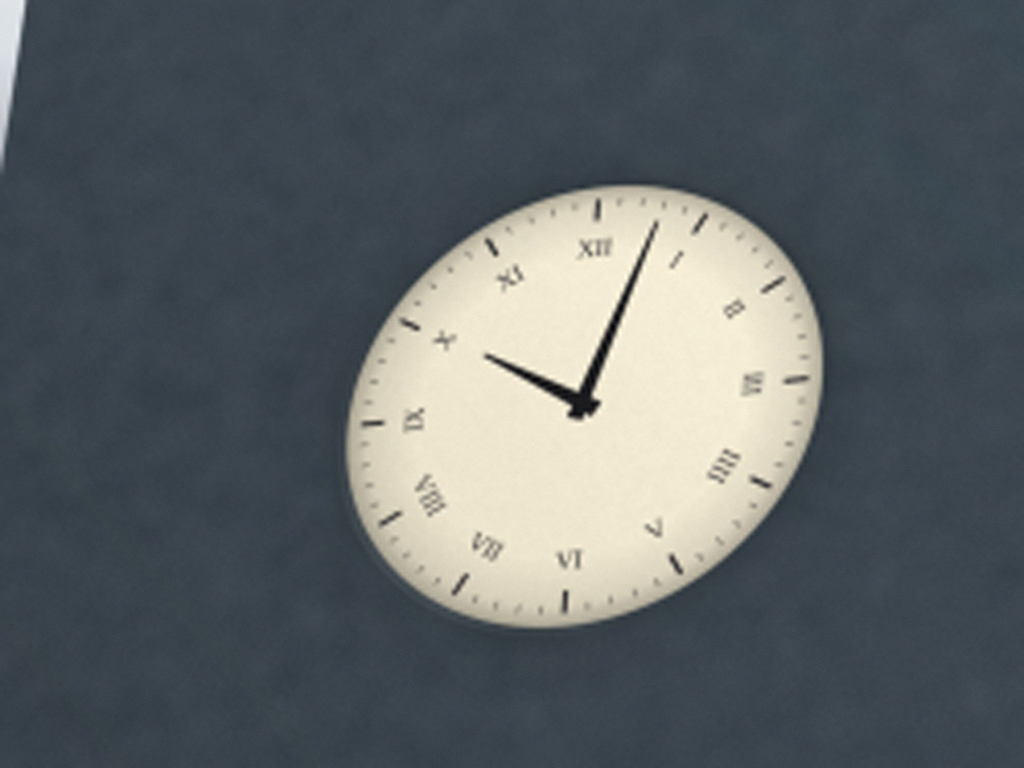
{"hour": 10, "minute": 3}
